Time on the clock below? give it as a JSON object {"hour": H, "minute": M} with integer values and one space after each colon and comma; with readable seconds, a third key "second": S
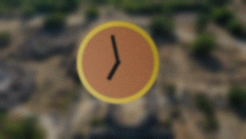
{"hour": 6, "minute": 58}
